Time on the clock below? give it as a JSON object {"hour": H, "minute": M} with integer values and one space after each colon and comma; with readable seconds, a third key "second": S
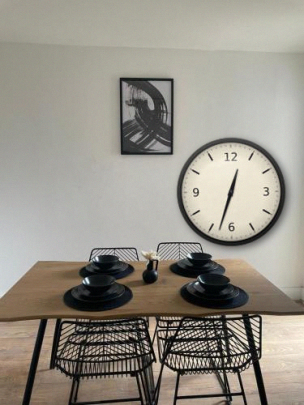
{"hour": 12, "minute": 33}
